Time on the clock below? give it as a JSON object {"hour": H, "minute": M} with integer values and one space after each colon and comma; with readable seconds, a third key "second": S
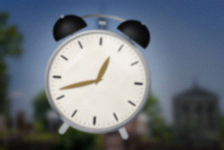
{"hour": 12, "minute": 42}
